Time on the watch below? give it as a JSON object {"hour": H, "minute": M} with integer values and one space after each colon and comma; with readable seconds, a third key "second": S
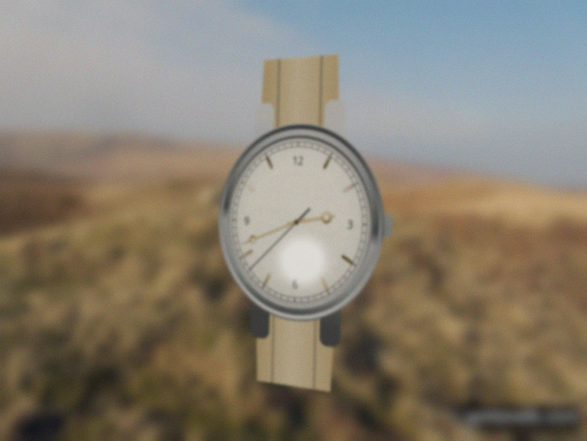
{"hour": 2, "minute": 41, "second": 38}
